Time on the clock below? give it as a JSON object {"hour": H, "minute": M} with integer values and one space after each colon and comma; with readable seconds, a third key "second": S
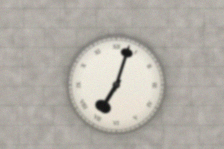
{"hour": 7, "minute": 3}
